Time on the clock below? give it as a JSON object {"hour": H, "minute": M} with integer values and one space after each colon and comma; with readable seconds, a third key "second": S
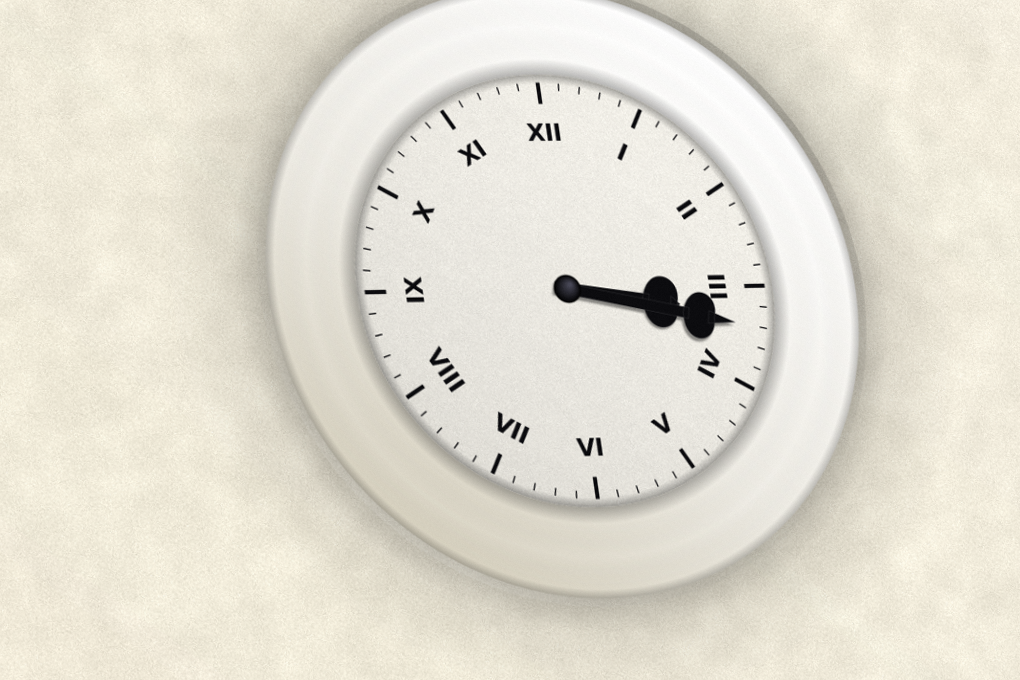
{"hour": 3, "minute": 17}
